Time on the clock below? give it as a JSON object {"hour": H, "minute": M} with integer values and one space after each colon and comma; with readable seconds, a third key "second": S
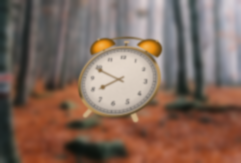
{"hour": 7, "minute": 49}
